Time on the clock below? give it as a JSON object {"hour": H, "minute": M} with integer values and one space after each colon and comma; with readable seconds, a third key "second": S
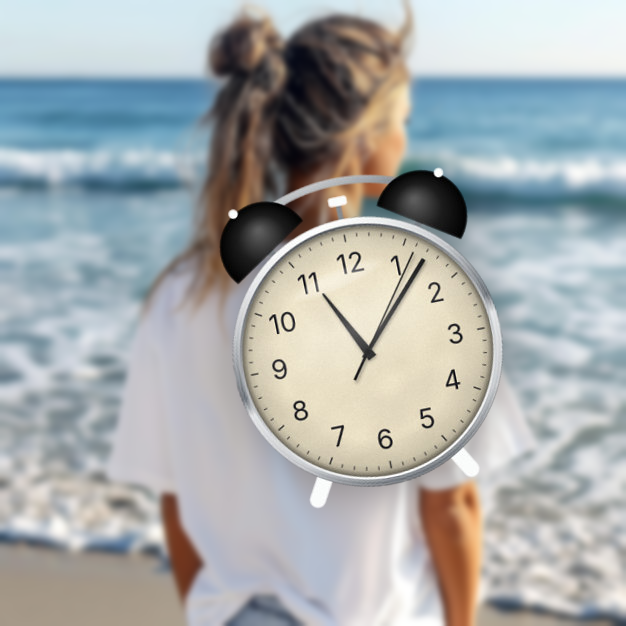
{"hour": 11, "minute": 7, "second": 6}
